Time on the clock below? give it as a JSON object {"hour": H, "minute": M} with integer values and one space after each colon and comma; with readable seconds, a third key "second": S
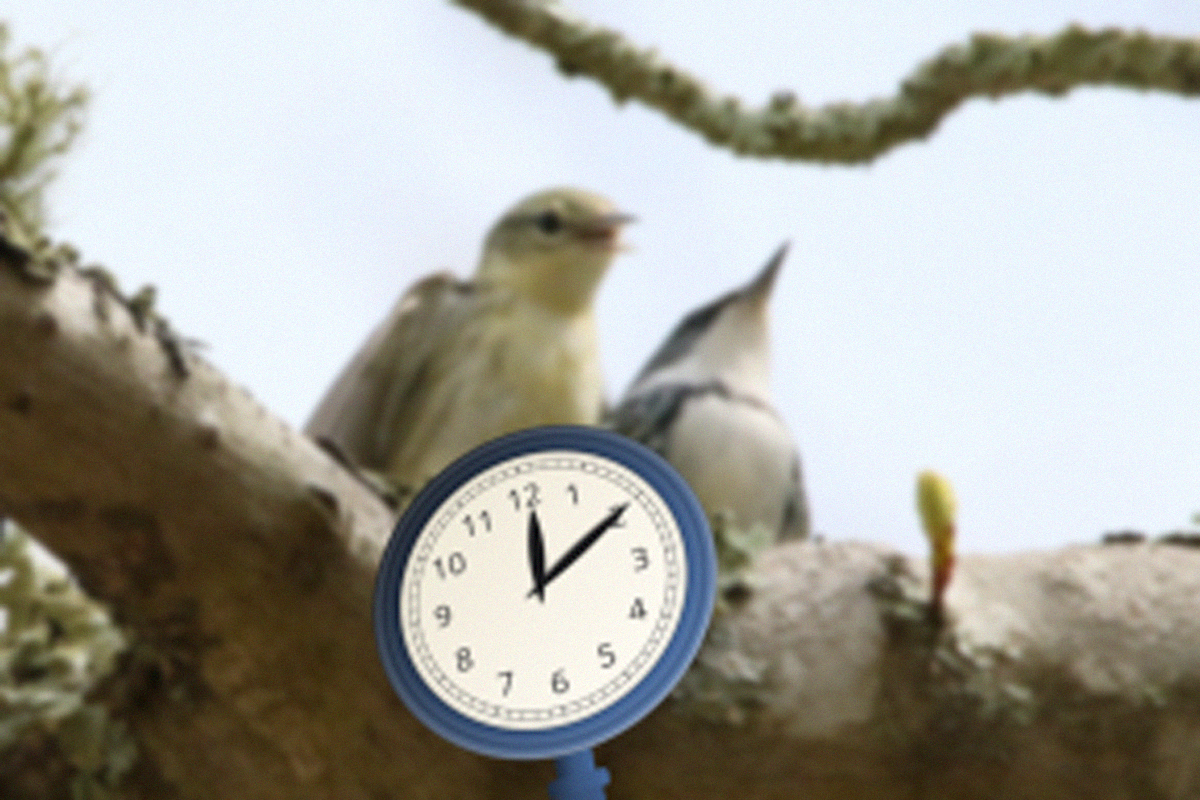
{"hour": 12, "minute": 10}
